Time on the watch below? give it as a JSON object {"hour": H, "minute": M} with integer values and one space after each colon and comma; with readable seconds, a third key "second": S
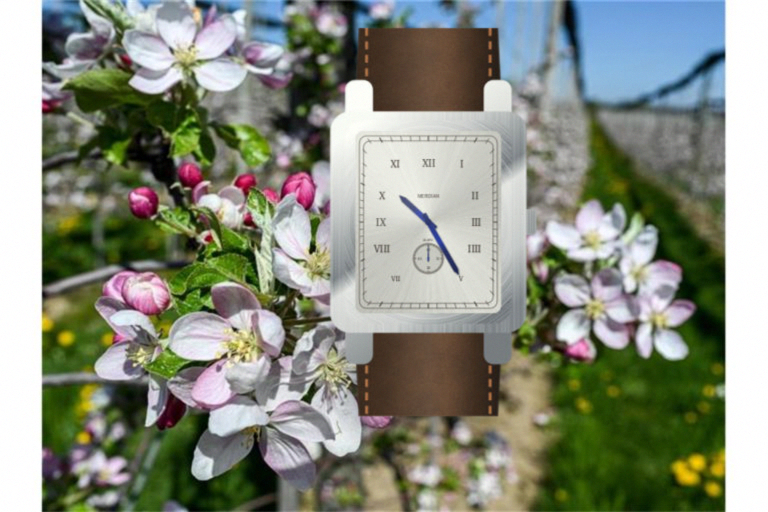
{"hour": 10, "minute": 25}
